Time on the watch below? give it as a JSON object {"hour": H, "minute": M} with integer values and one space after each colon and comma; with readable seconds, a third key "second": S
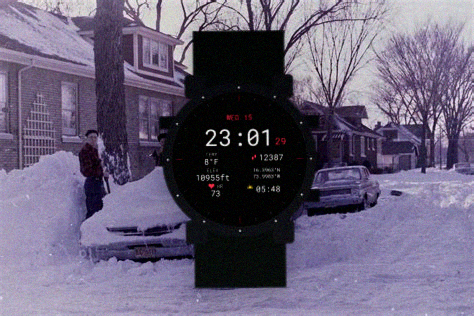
{"hour": 23, "minute": 1, "second": 29}
